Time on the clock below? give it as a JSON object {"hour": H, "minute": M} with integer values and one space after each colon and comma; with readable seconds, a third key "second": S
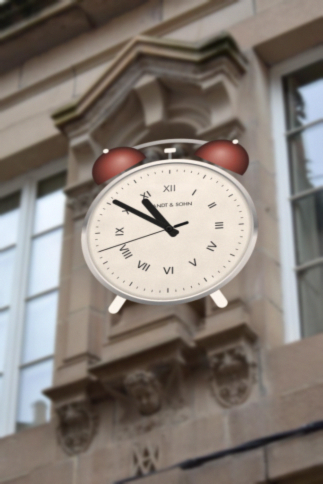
{"hour": 10, "minute": 50, "second": 42}
